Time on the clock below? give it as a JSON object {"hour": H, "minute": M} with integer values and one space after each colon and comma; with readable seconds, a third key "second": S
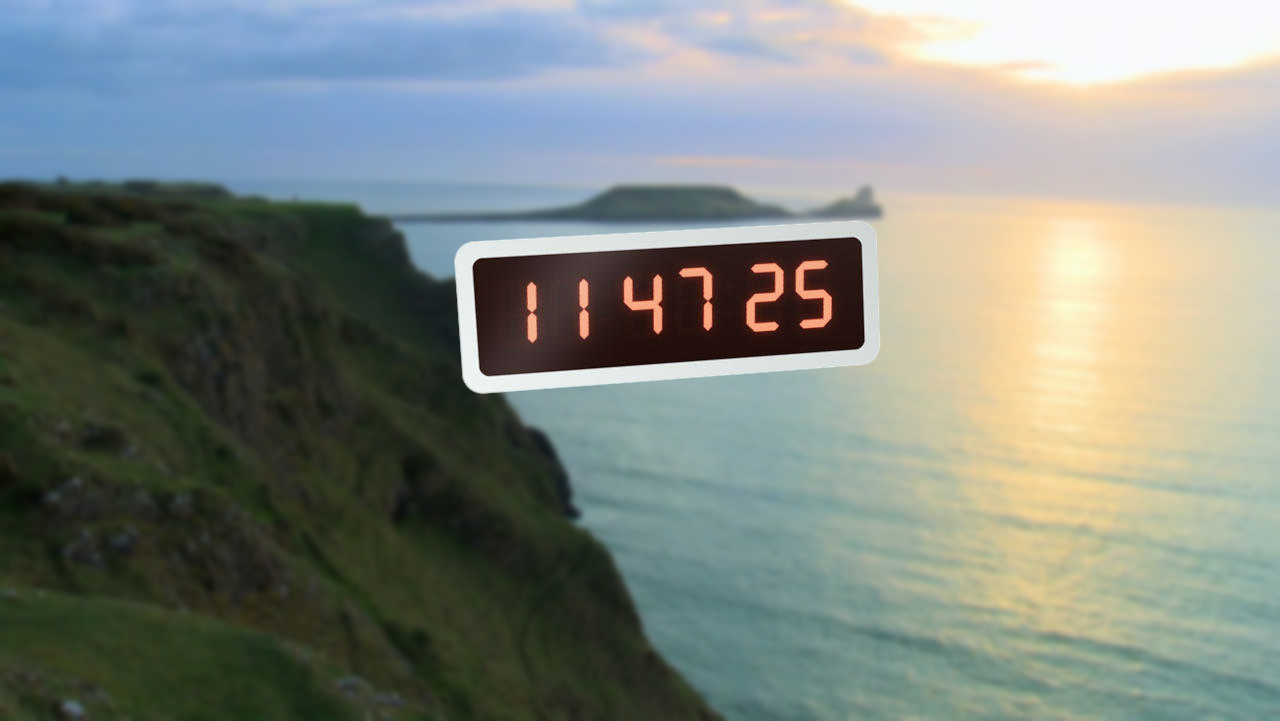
{"hour": 11, "minute": 47, "second": 25}
